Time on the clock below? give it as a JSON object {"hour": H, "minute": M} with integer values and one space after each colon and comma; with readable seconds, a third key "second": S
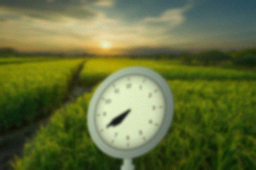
{"hour": 7, "minute": 40}
